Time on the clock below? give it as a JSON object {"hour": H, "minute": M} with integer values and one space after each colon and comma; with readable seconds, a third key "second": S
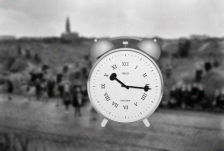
{"hour": 10, "minute": 16}
